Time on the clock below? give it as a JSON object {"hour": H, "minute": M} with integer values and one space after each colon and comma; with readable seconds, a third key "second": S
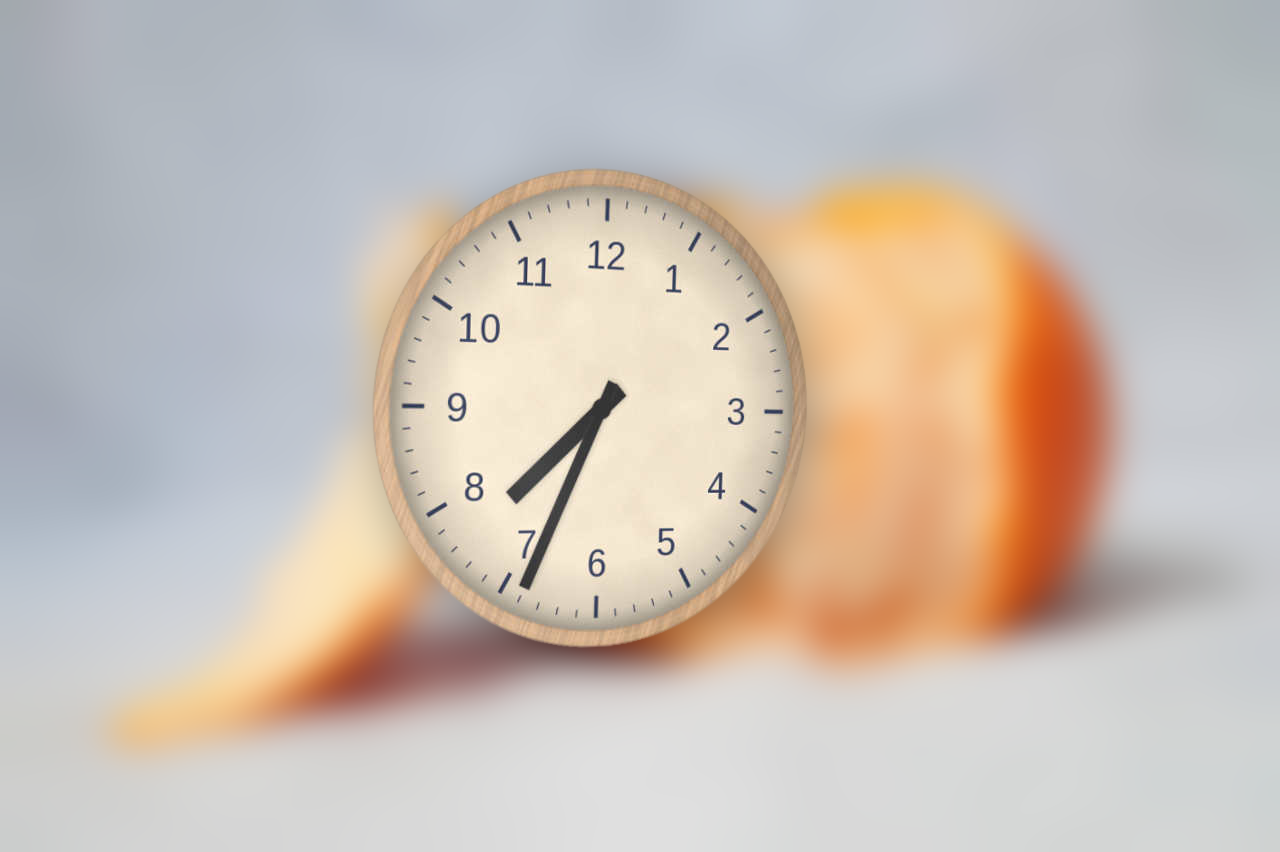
{"hour": 7, "minute": 34}
